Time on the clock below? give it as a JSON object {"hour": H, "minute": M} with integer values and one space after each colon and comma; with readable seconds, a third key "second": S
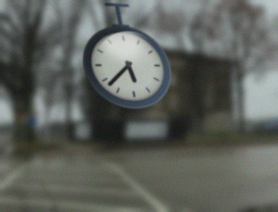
{"hour": 5, "minute": 38}
